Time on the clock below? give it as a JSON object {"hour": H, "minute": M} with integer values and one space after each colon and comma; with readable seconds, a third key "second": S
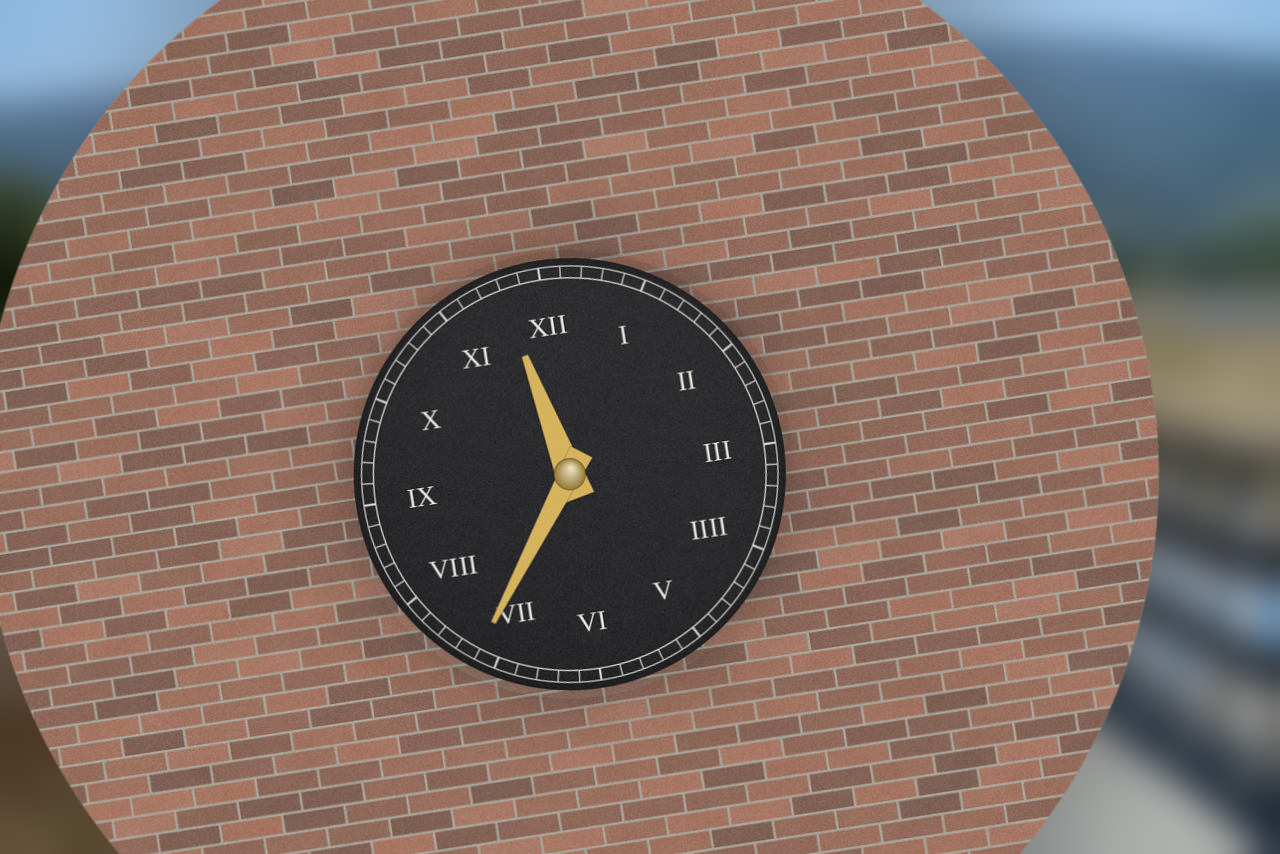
{"hour": 11, "minute": 36}
